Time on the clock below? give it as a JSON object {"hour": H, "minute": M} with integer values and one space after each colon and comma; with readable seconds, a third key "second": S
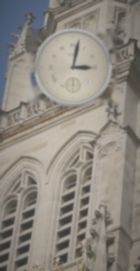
{"hour": 3, "minute": 2}
